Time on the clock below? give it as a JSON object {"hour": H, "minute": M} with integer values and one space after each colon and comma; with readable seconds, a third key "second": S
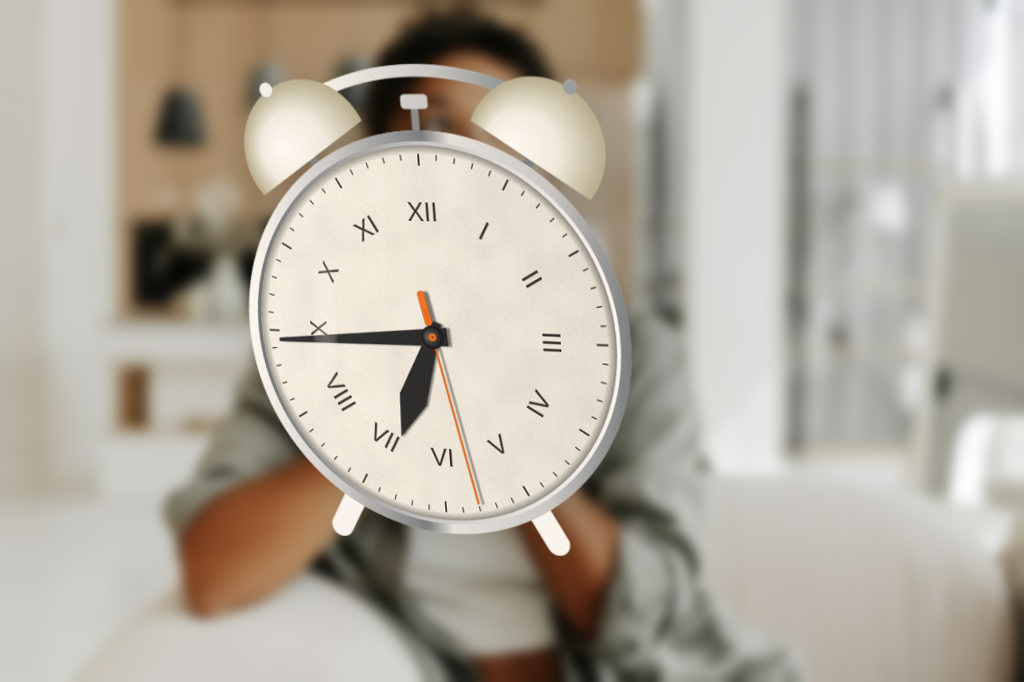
{"hour": 6, "minute": 44, "second": 28}
